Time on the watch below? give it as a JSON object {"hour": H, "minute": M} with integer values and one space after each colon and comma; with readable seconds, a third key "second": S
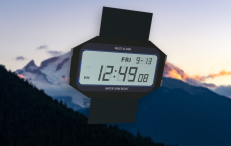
{"hour": 12, "minute": 49, "second": 8}
